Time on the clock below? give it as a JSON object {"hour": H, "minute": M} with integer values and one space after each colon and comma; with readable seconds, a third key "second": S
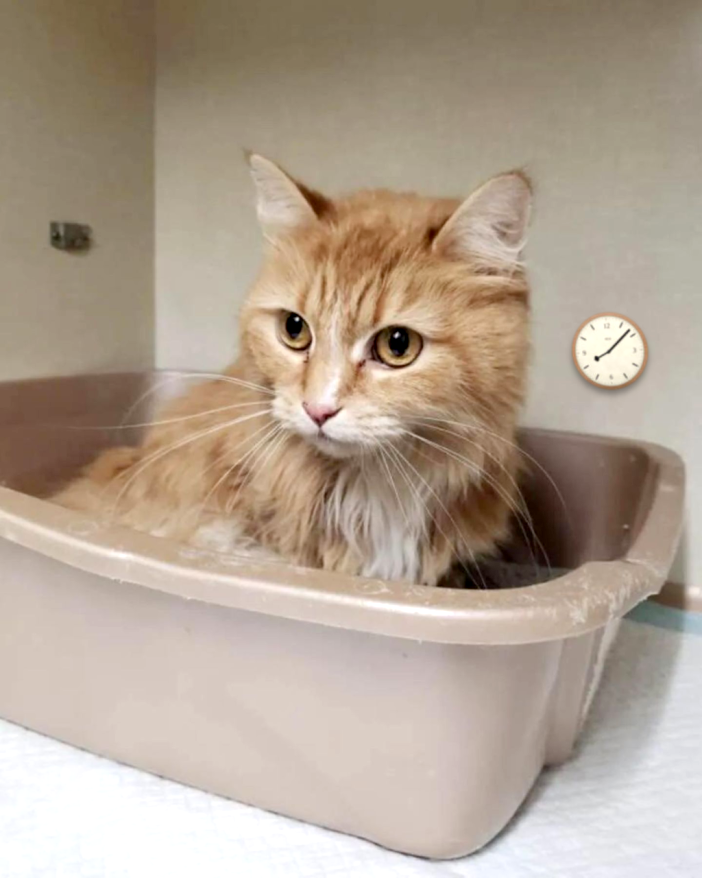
{"hour": 8, "minute": 8}
